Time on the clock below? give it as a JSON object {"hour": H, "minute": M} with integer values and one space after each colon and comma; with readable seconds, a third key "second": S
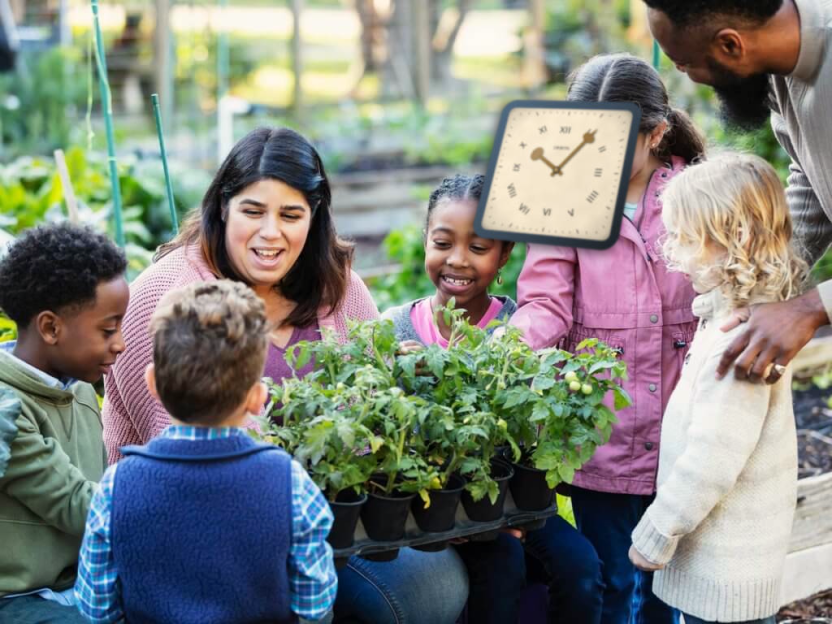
{"hour": 10, "minute": 6}
